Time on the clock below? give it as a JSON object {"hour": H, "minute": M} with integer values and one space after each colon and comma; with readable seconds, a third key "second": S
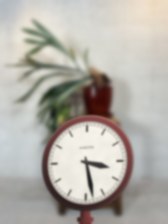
{"hour": 3, "minute": 28}
